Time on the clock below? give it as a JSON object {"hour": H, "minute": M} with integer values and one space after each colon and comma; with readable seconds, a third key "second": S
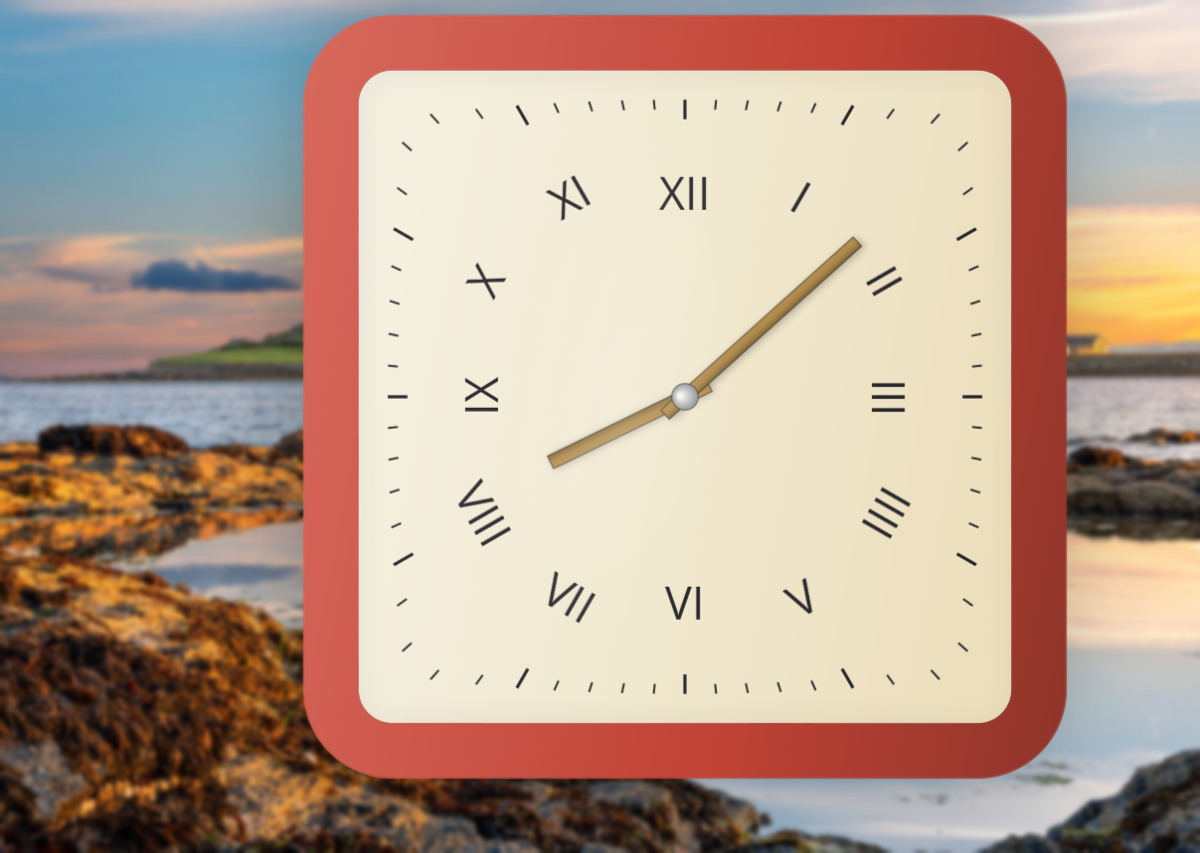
{"hour": 8, "minute": 8}
